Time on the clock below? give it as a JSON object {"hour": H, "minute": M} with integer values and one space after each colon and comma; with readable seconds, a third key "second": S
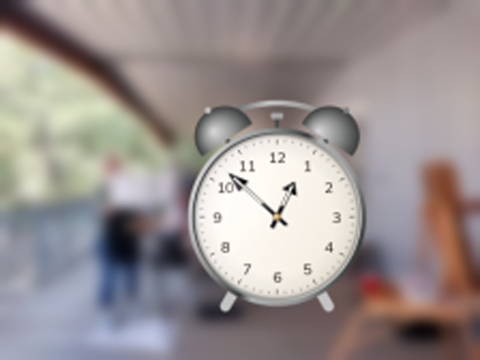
{"hour": 12, "minute": 52}
